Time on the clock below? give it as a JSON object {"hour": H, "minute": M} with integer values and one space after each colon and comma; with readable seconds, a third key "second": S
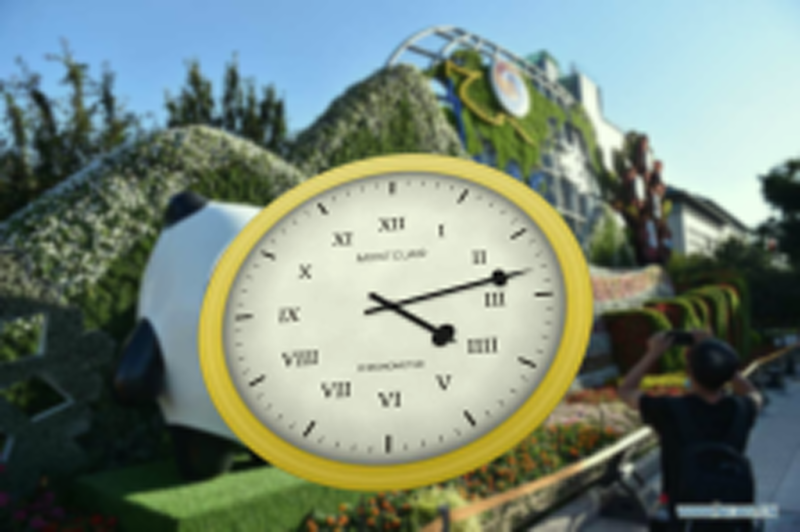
{"hour": 4, "minute": 13}
